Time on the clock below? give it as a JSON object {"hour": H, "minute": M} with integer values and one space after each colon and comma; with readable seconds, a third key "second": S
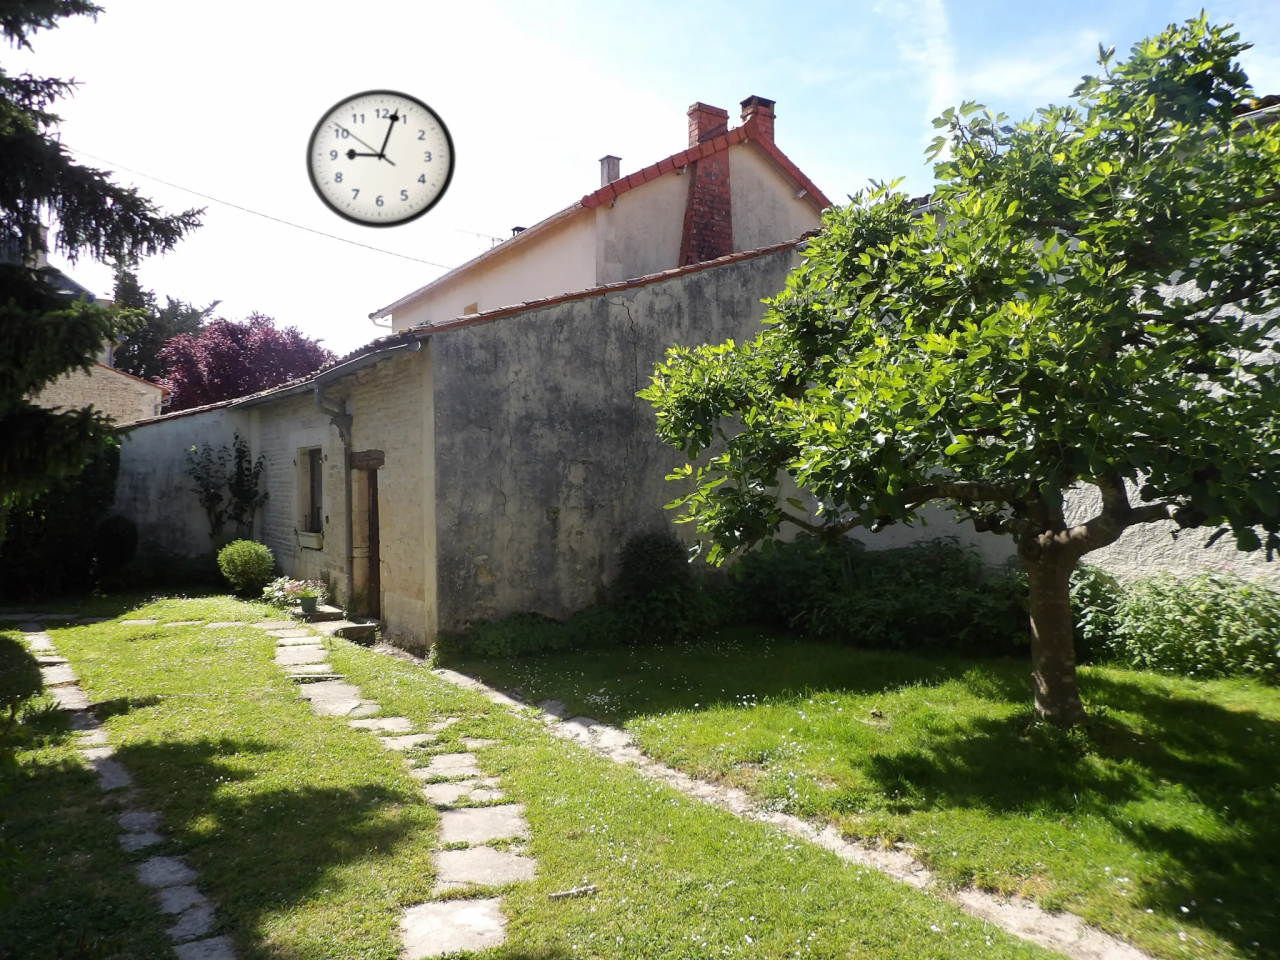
{"hour": 9, "minute": 2, "second": 51}
